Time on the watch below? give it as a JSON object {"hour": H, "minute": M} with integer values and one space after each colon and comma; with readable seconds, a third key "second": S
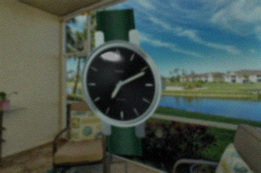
{"hour": 7, "minute": 11}
